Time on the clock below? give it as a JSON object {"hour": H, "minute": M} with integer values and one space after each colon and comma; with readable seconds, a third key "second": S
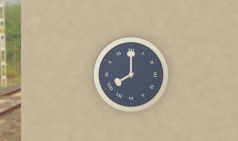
{"hour": 8, "minute": 0}
